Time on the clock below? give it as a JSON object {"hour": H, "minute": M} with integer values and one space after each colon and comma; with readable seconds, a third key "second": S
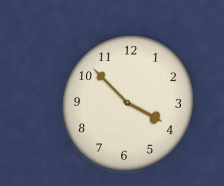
{"hour": 3, "minute": 52}
